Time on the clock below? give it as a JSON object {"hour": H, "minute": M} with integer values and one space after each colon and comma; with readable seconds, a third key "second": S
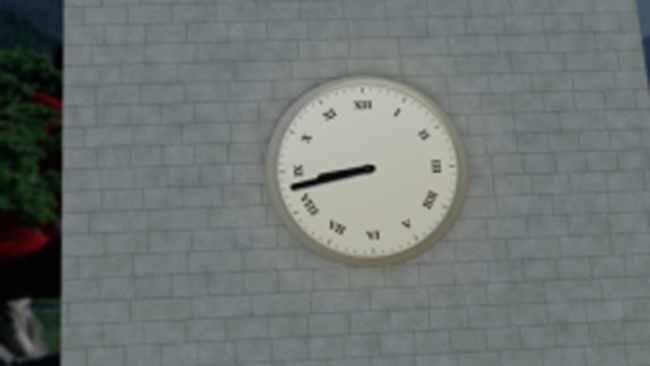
{"hour": 8, "minute": 43}
